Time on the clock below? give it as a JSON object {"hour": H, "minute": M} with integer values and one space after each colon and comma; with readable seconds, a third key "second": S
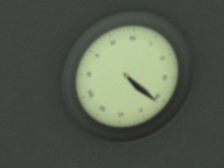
{"hour": 4, "minute": 21}
